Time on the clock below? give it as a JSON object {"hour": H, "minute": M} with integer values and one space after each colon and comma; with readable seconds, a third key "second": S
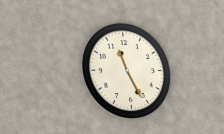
{"hour": 11, "minute": 26}
